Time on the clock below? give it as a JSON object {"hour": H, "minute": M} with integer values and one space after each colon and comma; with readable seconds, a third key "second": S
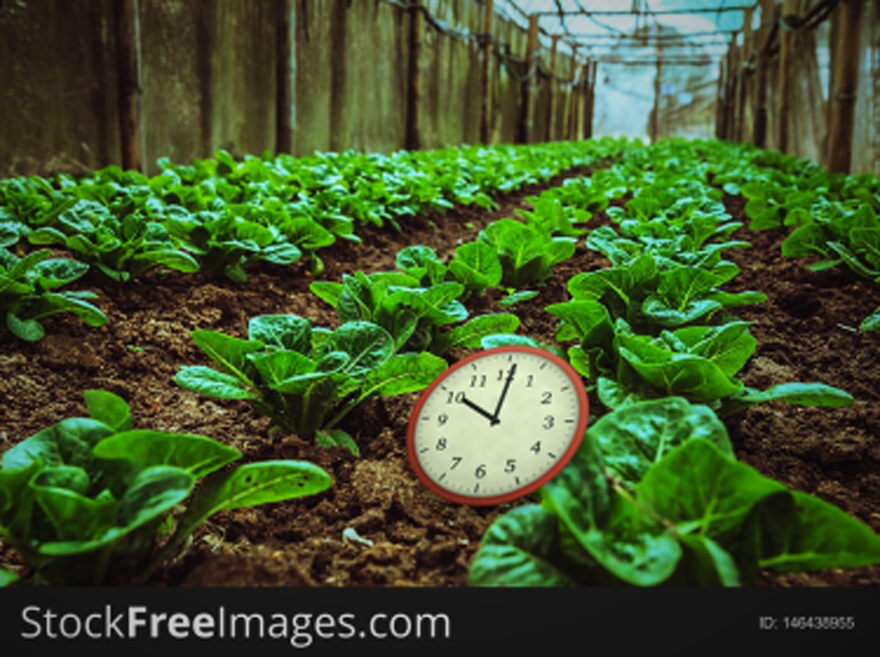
{"hour": 10, "minute": 1}
